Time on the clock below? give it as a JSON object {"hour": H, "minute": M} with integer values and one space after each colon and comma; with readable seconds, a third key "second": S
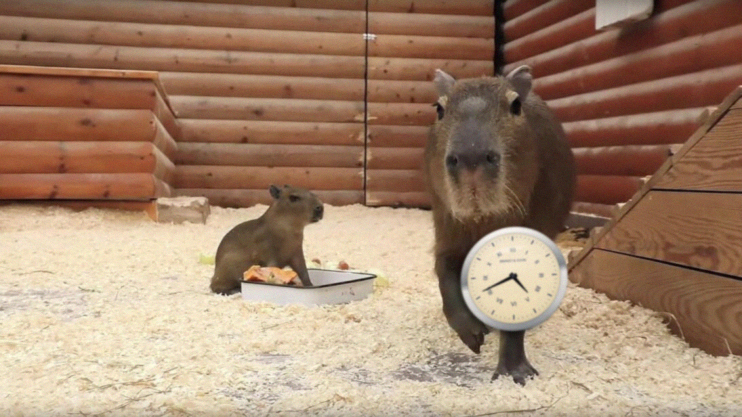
{"hour": 4, "minute": 41}
